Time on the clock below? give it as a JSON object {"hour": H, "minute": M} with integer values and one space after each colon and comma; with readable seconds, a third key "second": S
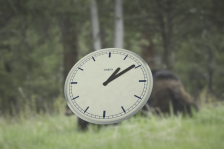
{"hour": 1, "minute": 9}
